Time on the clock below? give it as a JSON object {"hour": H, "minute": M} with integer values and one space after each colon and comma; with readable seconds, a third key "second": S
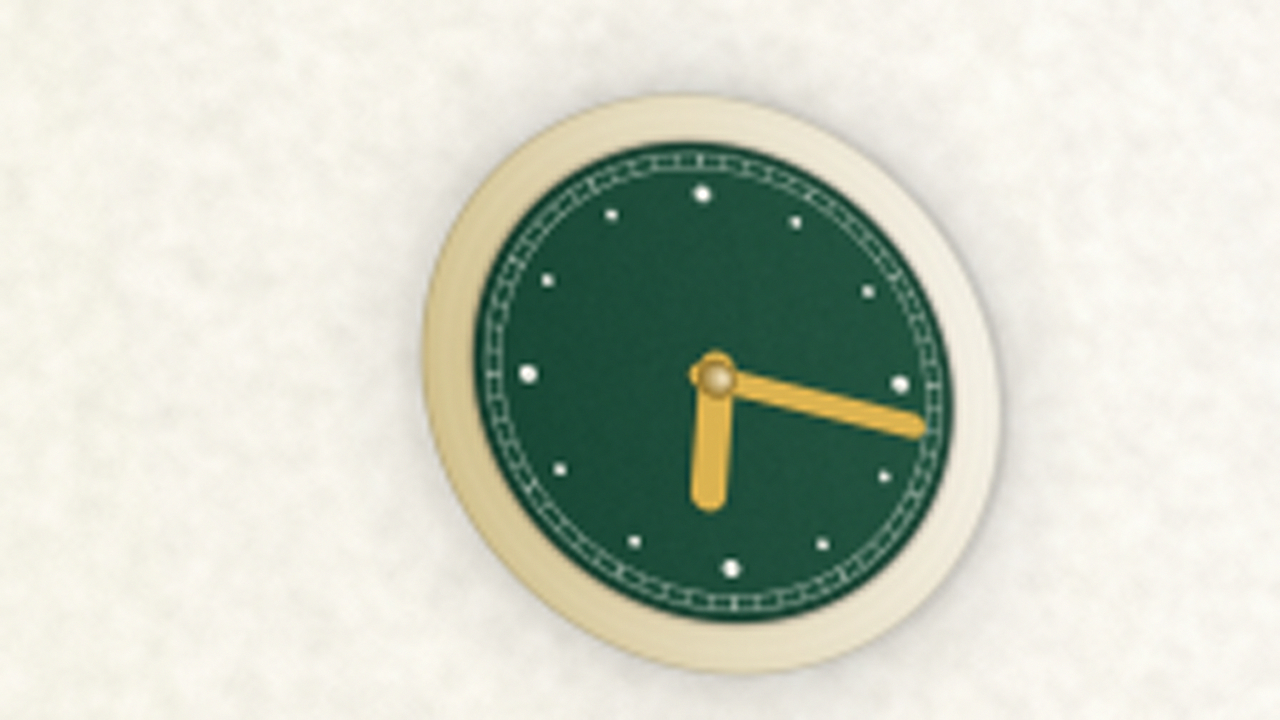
{"hour": 6, "minute": 17}
